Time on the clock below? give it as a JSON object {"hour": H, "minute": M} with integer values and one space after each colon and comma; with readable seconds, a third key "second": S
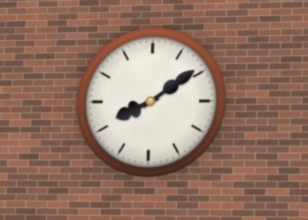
{"hour": 8, "minute": 9}
